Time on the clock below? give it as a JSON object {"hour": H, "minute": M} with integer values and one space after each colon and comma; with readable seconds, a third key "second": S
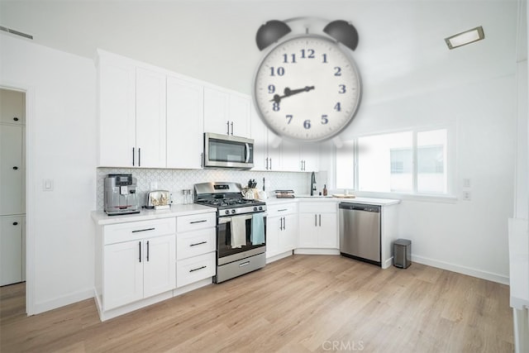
{"hour": 8, "minute": 42}
